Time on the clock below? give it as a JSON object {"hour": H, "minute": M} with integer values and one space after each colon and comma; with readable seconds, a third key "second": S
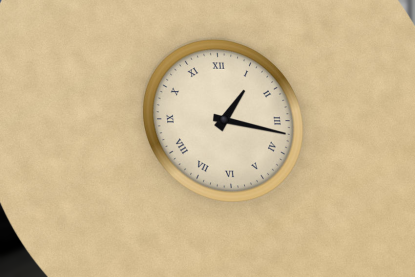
{"hour": 1, "minute": 17}
